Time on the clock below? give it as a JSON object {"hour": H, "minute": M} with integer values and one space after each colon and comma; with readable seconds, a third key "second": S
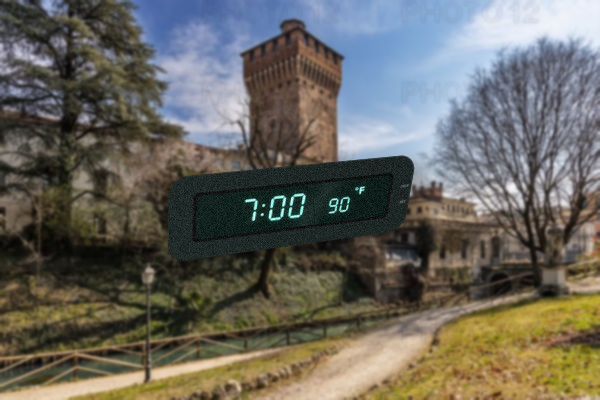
{"hour": 7, "minute": 0}
